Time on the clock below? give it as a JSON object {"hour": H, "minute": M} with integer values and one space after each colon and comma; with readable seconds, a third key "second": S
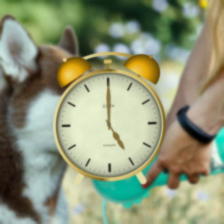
{"hour": 5, "minute": 0}
